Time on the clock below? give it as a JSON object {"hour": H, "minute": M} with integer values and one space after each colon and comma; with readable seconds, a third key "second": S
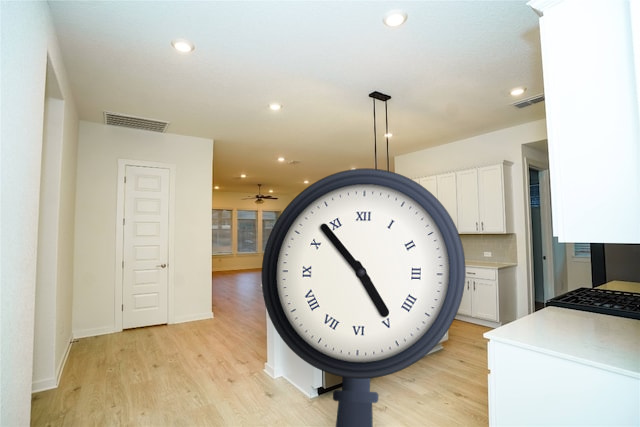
{"hour": 4, "minute": 53}
